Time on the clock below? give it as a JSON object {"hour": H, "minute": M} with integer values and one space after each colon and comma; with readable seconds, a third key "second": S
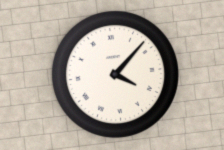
{"hour": 4, "minute": 8}
